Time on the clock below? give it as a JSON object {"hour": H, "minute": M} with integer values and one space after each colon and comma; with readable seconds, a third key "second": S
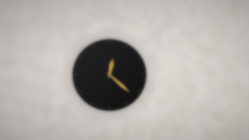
{"hour": 12, "minute": 22}
